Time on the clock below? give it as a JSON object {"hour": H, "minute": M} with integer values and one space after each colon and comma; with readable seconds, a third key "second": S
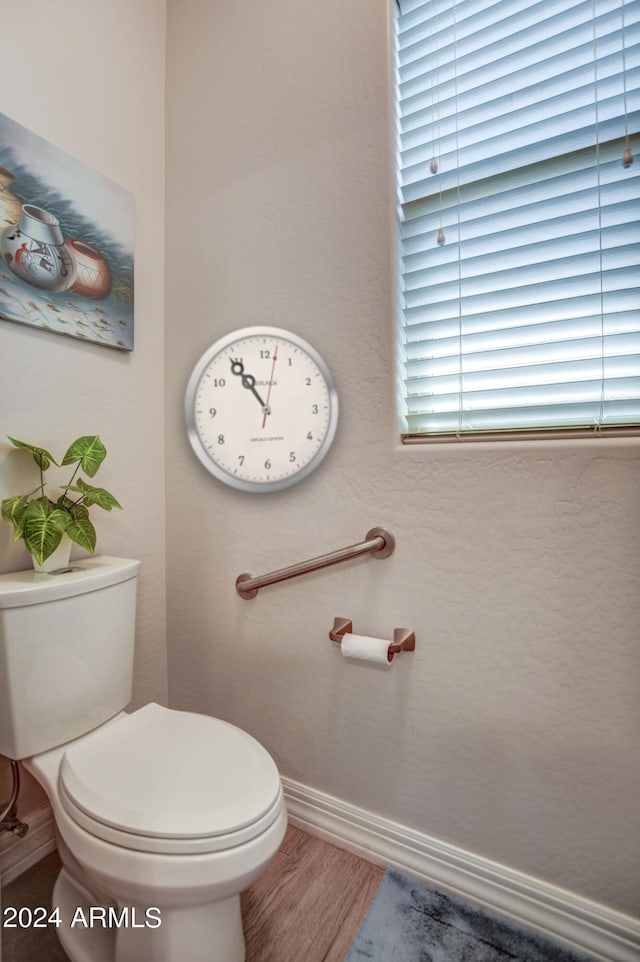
{"hour": 10, "minute": 54, "second": 2}
